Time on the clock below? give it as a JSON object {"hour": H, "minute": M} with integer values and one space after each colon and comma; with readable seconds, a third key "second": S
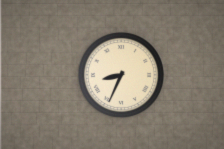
{"hour": 8, "minute": 34}
